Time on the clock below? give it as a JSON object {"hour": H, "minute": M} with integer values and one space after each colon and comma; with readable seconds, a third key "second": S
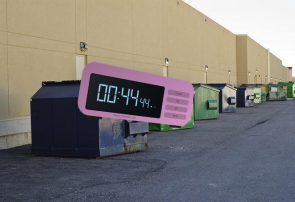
{"hour": 0, "minute": 44, "second": 44}
